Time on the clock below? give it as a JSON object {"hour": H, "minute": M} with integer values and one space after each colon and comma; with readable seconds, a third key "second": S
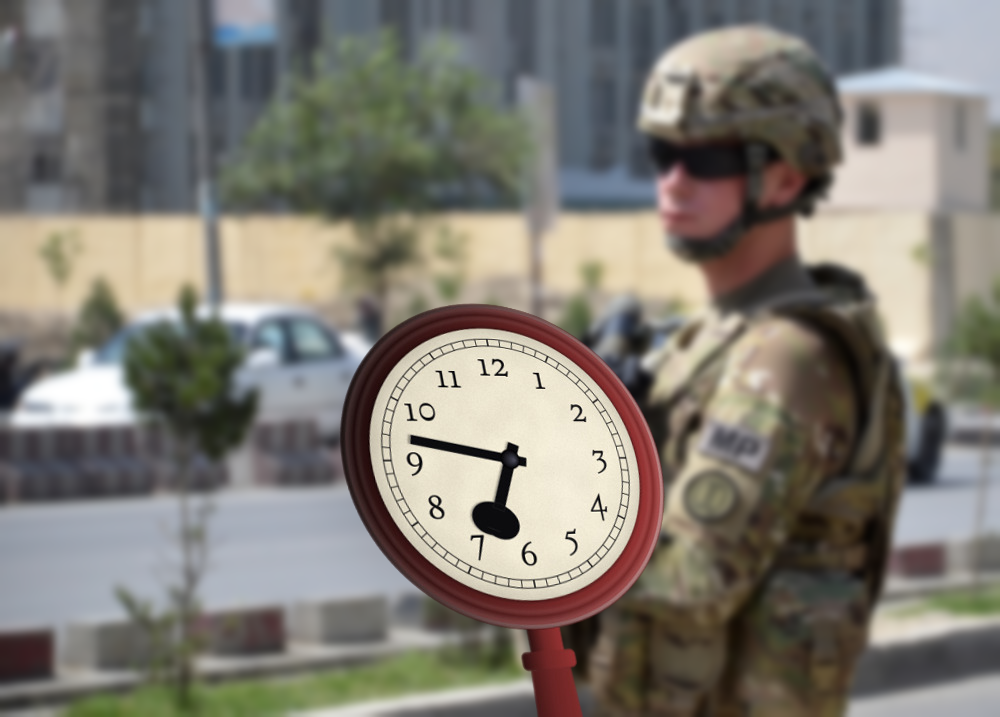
{"hour": 6, "minute": 47}
